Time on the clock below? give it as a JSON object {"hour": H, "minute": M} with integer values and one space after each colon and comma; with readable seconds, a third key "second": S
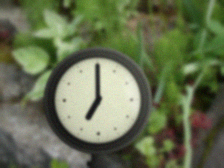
{"hour": 7, "minute": 0}
